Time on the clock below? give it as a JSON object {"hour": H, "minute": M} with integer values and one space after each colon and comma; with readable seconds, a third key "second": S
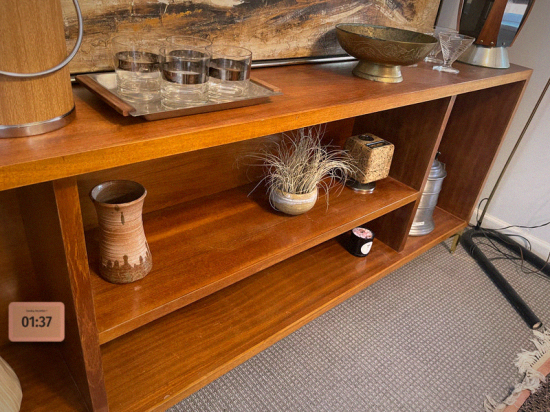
{"hour": 1, "minute": 37}
